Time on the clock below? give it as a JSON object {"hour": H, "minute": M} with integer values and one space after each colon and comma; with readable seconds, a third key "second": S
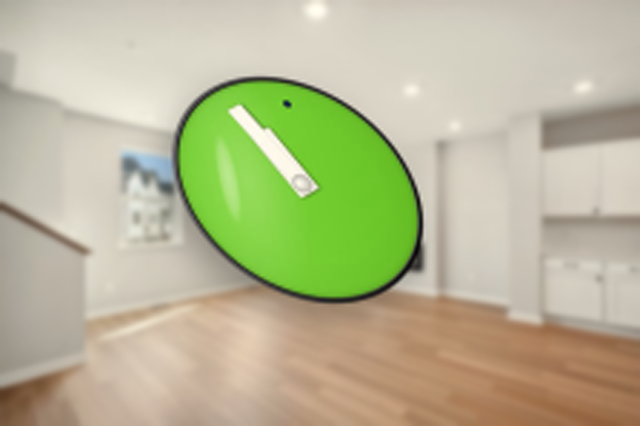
{"hour": 10, "minute": 54}
